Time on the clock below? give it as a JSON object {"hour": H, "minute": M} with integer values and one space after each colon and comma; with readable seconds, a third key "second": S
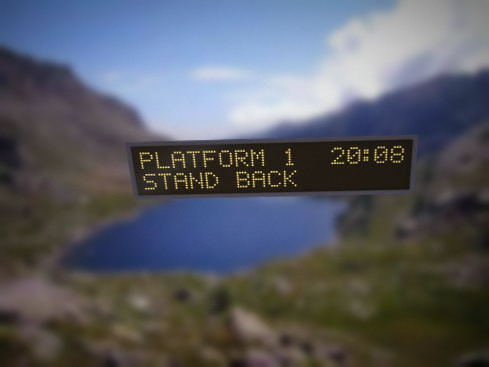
{"hour": 20, "minute": 8}
